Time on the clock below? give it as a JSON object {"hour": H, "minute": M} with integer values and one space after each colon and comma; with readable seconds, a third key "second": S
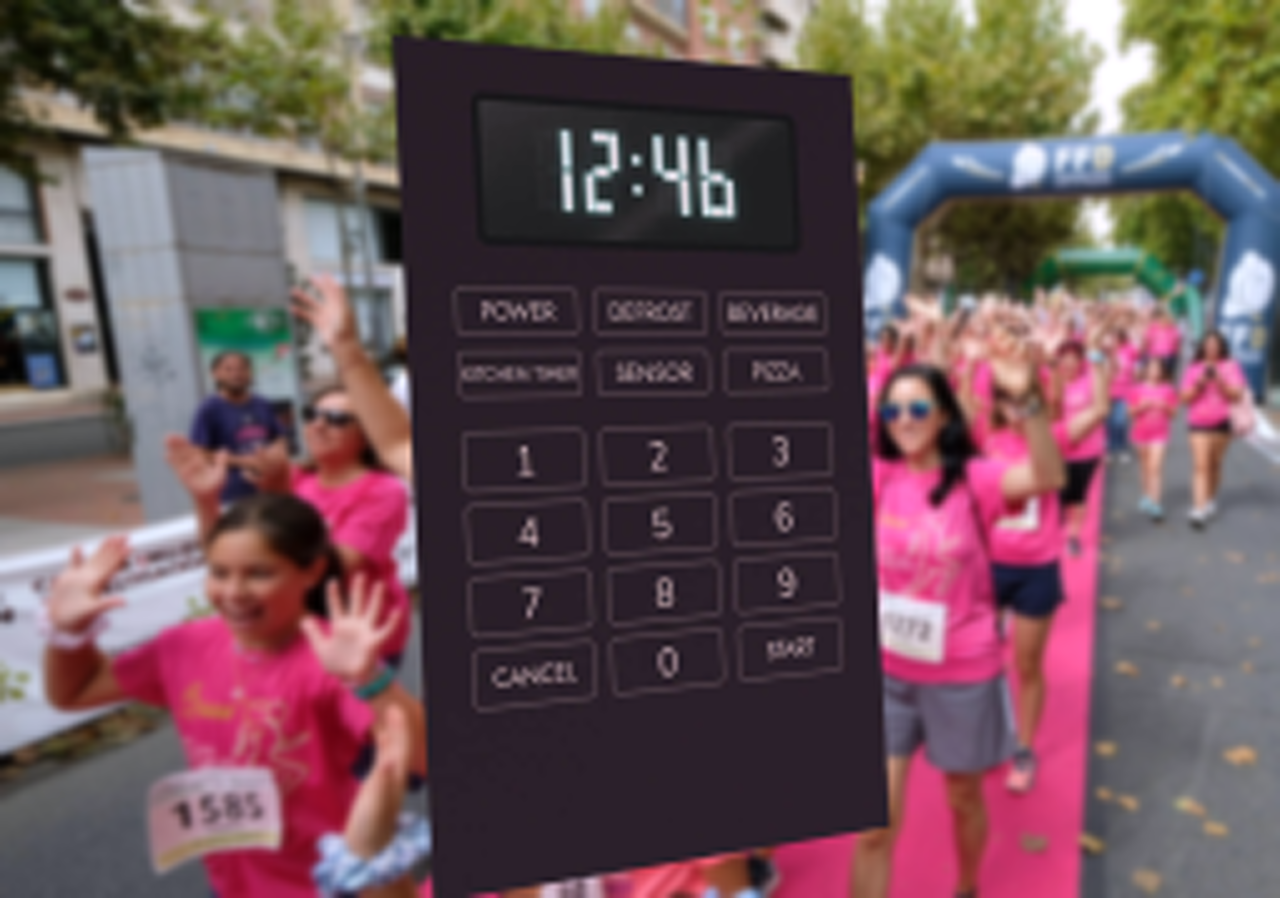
{"hour": 12, "minute": 46}
